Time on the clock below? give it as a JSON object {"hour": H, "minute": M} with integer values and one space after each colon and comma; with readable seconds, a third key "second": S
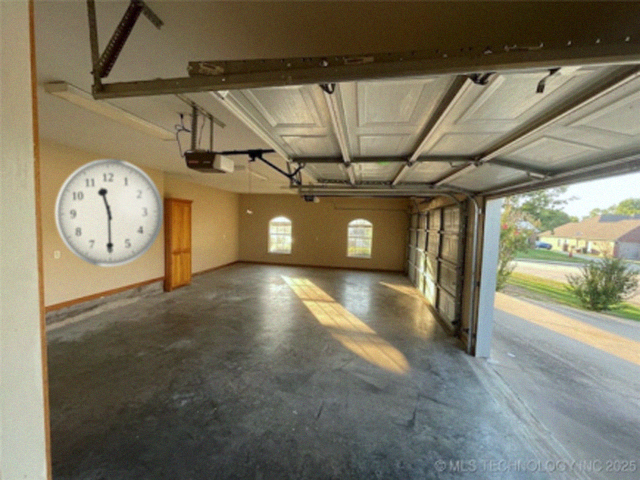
{"hour": 11, "minute": 30}
